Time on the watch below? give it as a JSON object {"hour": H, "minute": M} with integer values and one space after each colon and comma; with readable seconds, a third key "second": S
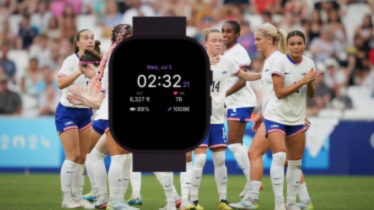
{"hour": 2, "minute": 32}
